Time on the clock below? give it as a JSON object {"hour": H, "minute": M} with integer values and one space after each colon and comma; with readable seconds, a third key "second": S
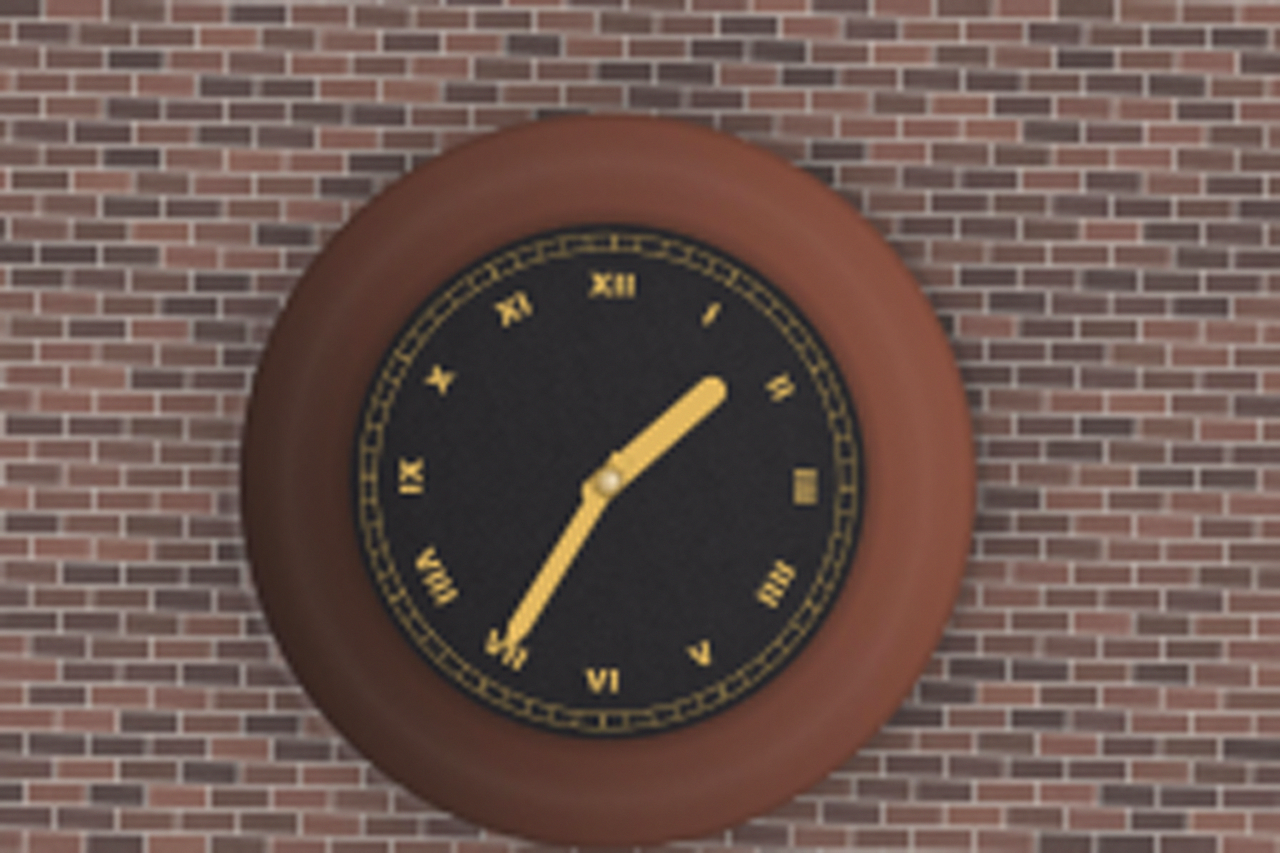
{"hour": 1, "minute": 35}
